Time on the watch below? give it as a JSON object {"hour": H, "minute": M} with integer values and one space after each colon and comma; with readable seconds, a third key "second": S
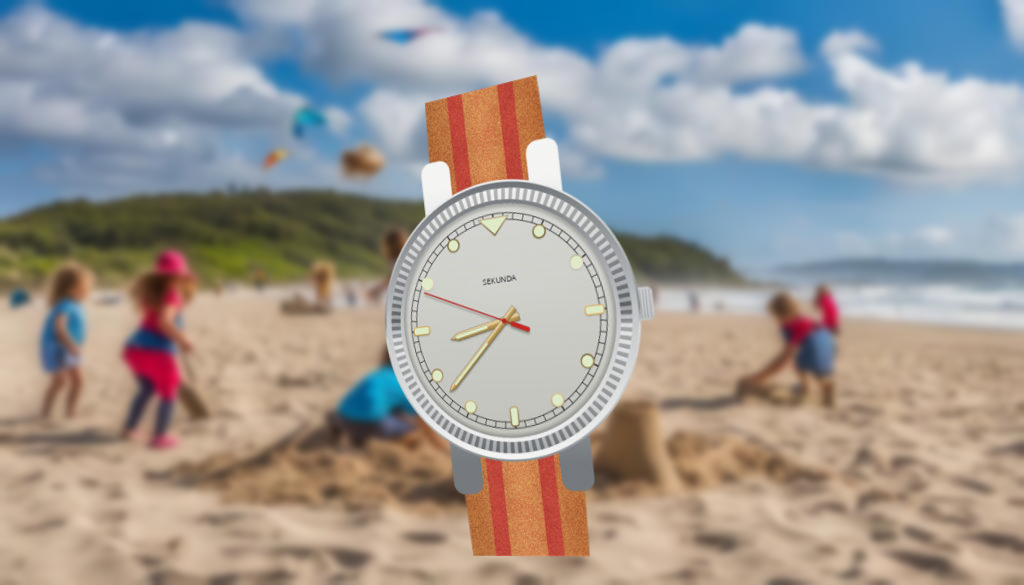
{"hour": 8, "minute": 37, "second": 49}
